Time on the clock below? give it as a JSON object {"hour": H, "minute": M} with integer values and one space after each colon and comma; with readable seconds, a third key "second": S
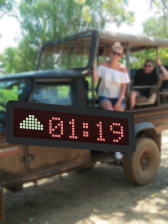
{"hour": 1, "minute": 19}
